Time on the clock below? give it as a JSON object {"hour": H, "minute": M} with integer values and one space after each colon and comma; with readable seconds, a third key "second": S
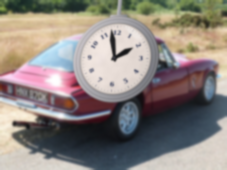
{"hour": 1, "minute": 58}
